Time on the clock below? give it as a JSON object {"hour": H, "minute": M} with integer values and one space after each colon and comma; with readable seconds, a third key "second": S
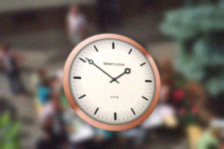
{"hour": 1, "minute": 51}
